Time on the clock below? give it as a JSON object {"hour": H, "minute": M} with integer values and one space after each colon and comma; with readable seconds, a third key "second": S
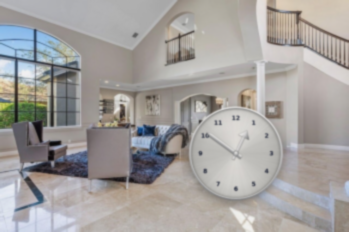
{"hour": 12, "minute": 51}
